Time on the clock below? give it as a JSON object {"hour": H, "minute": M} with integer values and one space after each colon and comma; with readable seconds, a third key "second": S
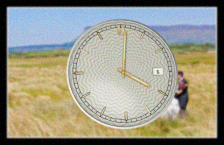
{"hour": 4, "minute": 1}
